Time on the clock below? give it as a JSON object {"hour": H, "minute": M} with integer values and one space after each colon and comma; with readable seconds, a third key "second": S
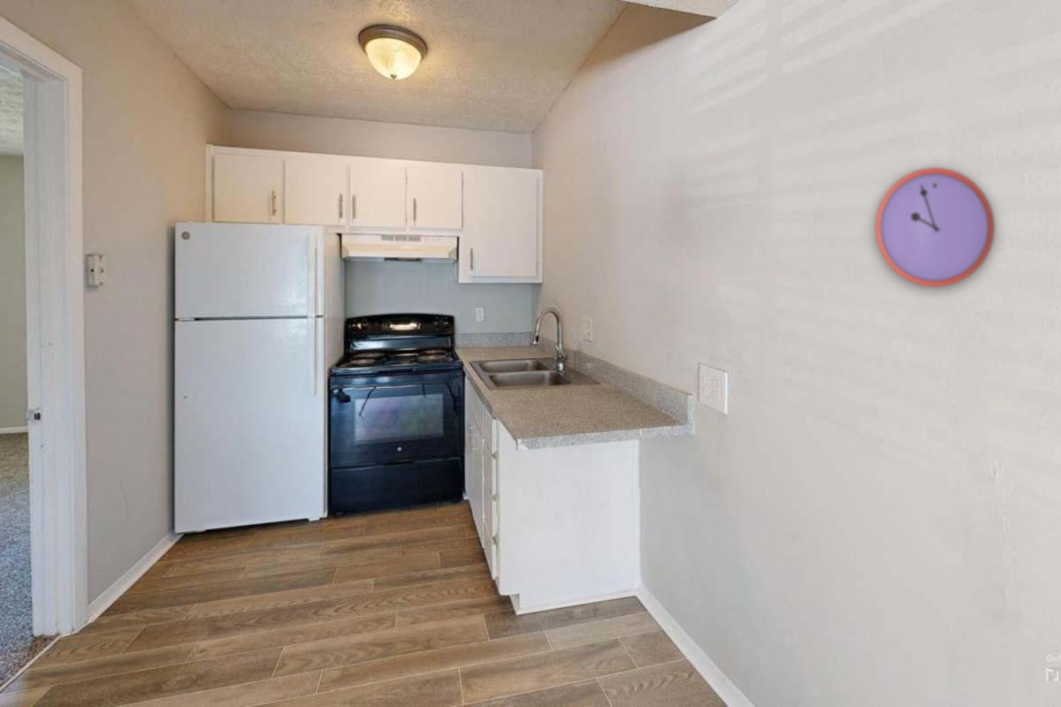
{"hour": 9, "minute": 57}
